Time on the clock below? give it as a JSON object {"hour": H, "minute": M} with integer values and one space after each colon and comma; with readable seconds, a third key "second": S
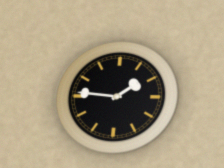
{"hour": 1, "minute": 46}
